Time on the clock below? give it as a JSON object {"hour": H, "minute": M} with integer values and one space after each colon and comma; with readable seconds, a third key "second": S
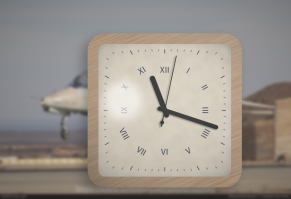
{"hour": 11, "minute": 18, "second": 2}
